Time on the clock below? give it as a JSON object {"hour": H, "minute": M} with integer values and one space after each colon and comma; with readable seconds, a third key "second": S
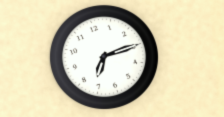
{"hour": 7, "minute": 15}
